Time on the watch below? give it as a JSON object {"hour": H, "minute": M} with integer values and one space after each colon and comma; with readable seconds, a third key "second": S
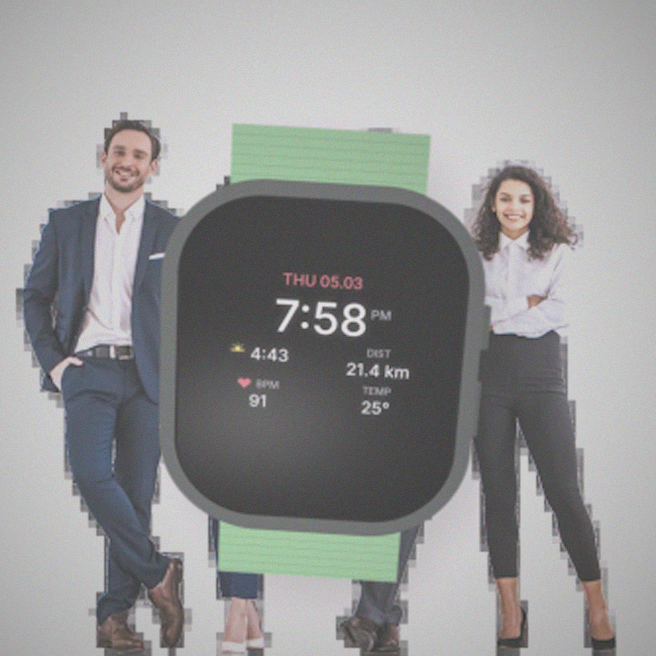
{"hour": 7, "minute": 58}
